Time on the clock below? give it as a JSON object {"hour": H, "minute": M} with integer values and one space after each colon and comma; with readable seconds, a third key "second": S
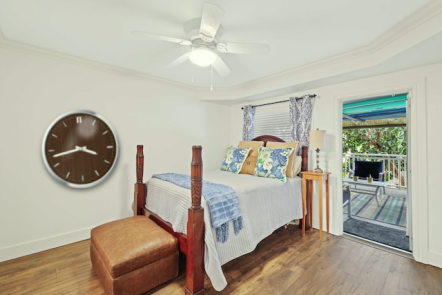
{"hour": 3, "minute": 43}
